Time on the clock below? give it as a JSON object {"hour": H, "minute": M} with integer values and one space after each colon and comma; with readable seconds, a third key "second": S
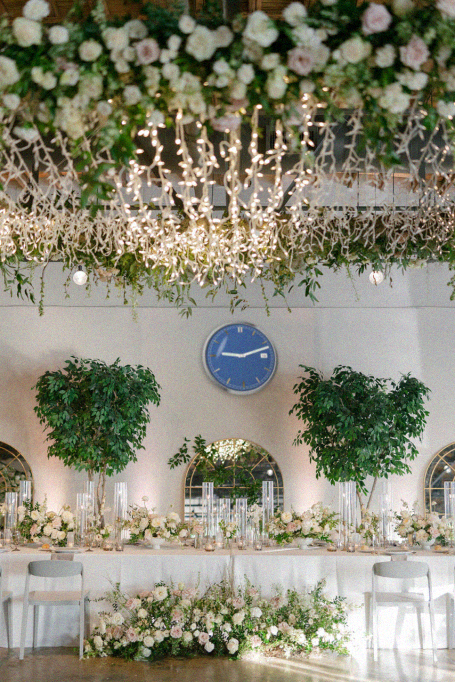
{"hour": 9, "minute": 12}
